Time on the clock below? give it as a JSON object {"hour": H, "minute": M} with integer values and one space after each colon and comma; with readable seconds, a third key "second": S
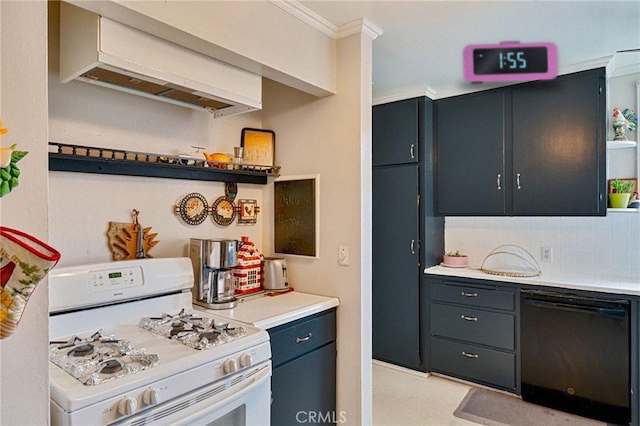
{"hour": 1, "minute": 55}
